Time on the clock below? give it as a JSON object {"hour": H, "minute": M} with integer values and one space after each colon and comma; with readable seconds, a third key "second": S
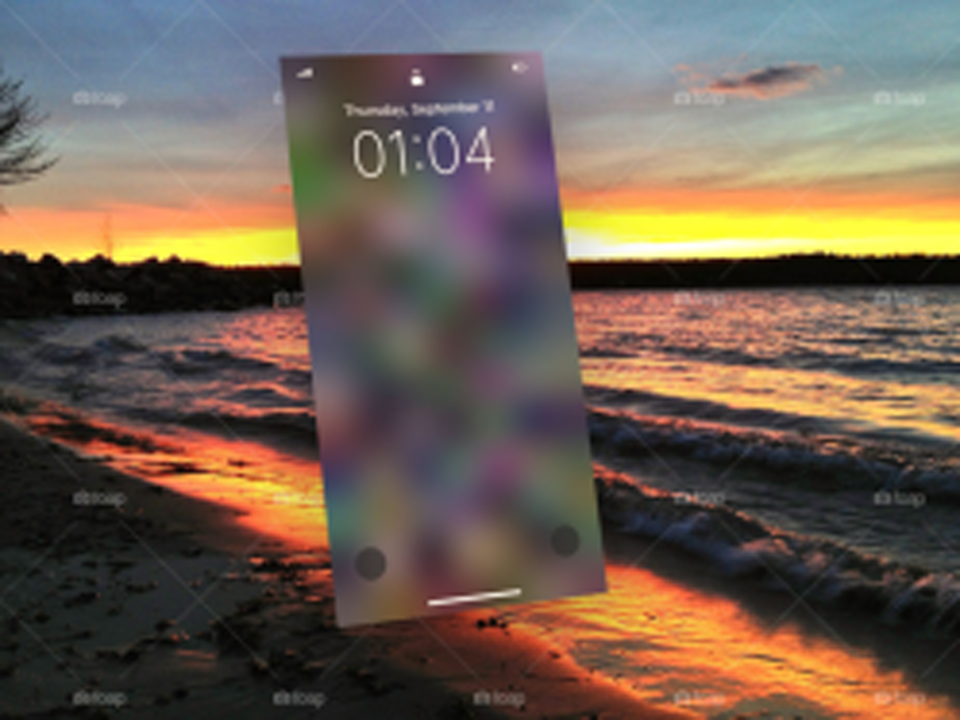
{"hour": 1, "minute": 4}
